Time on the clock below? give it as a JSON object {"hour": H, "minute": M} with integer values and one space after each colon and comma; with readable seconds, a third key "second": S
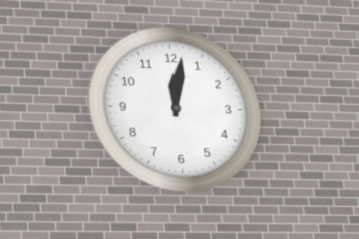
{"hour": 12, "minute": 2}
